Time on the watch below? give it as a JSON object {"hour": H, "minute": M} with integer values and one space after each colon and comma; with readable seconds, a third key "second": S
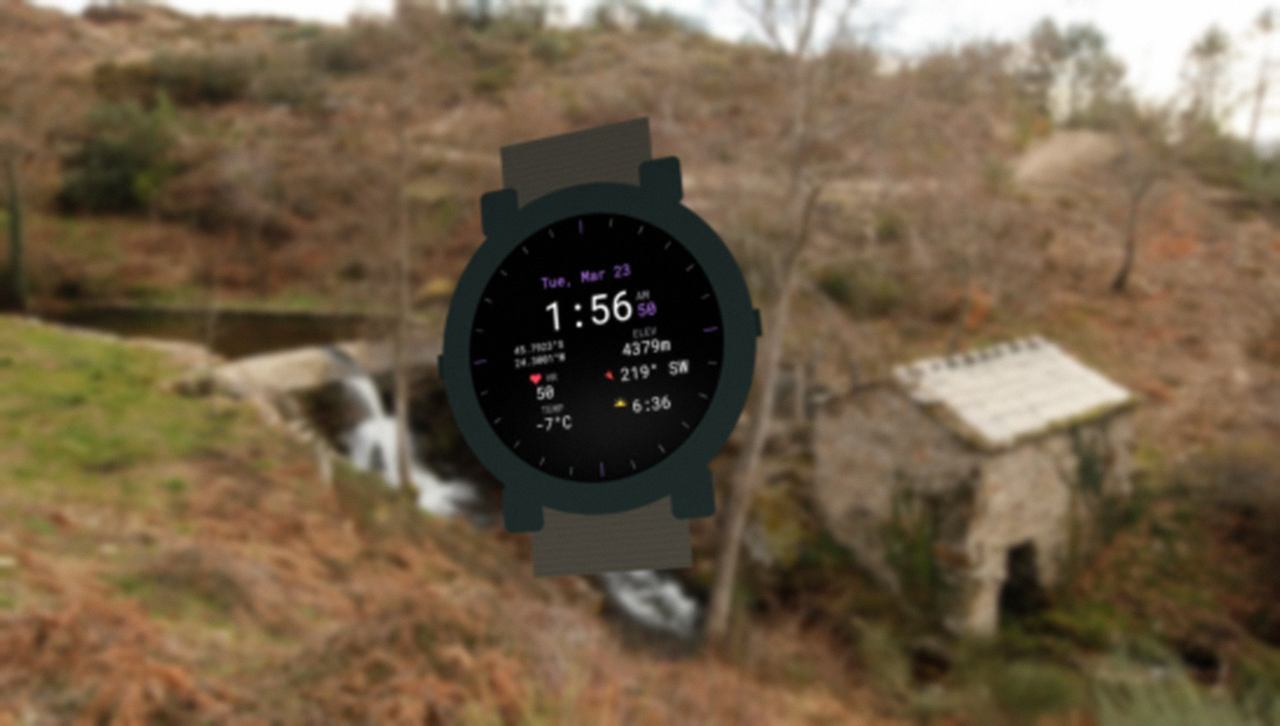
{"hour": 1, "minute": 56}
